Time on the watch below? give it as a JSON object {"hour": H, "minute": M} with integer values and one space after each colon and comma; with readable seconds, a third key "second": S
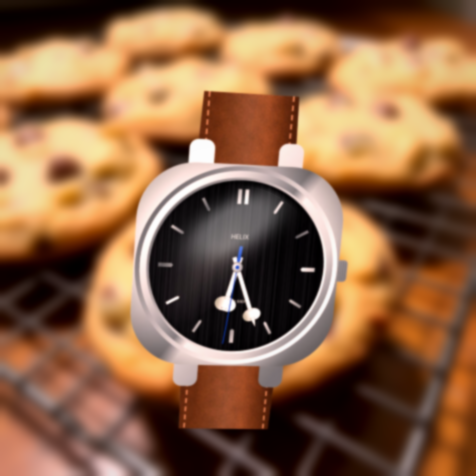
{"hour": 6, "minute": 26, "second": 31}
